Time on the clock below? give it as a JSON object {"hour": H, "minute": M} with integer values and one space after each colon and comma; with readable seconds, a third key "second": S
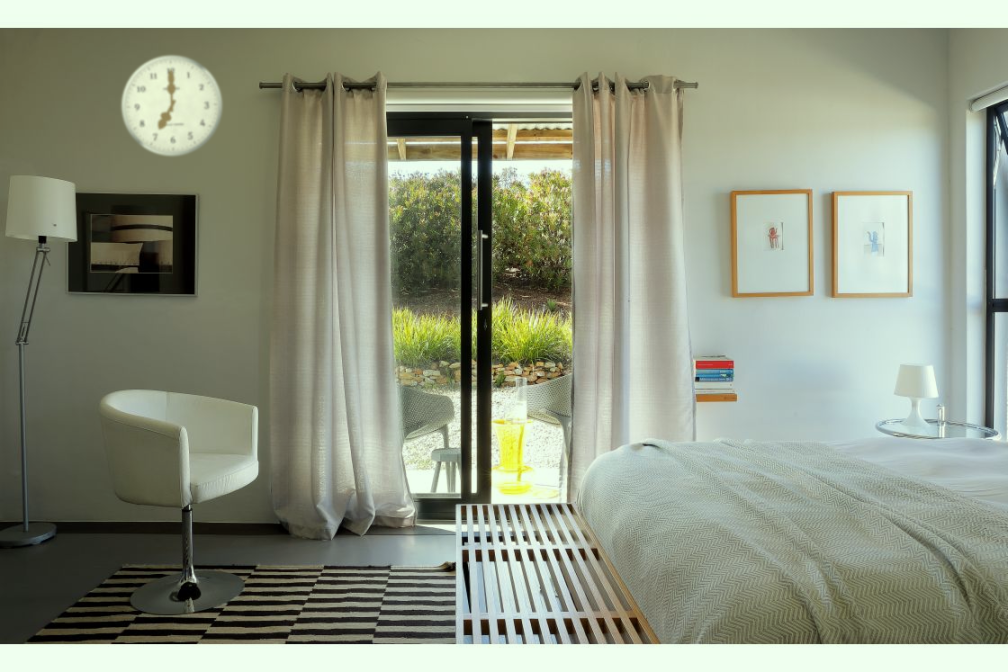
{"hour": 7, "minute": 0}
